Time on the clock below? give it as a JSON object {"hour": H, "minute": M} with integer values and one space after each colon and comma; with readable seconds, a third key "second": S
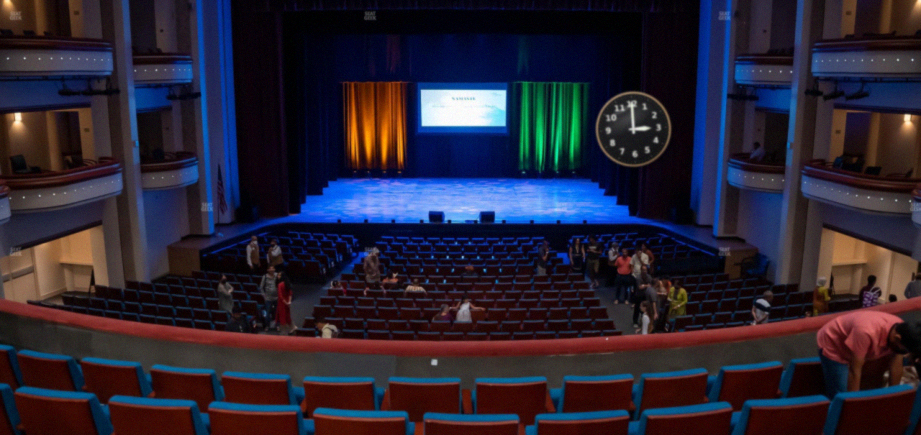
{"hour": 3, "minute": 0}
